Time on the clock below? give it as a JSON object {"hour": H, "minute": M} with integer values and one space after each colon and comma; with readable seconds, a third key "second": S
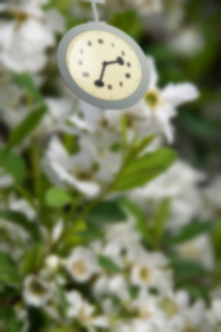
{"hour": 2, "minute": 34}
